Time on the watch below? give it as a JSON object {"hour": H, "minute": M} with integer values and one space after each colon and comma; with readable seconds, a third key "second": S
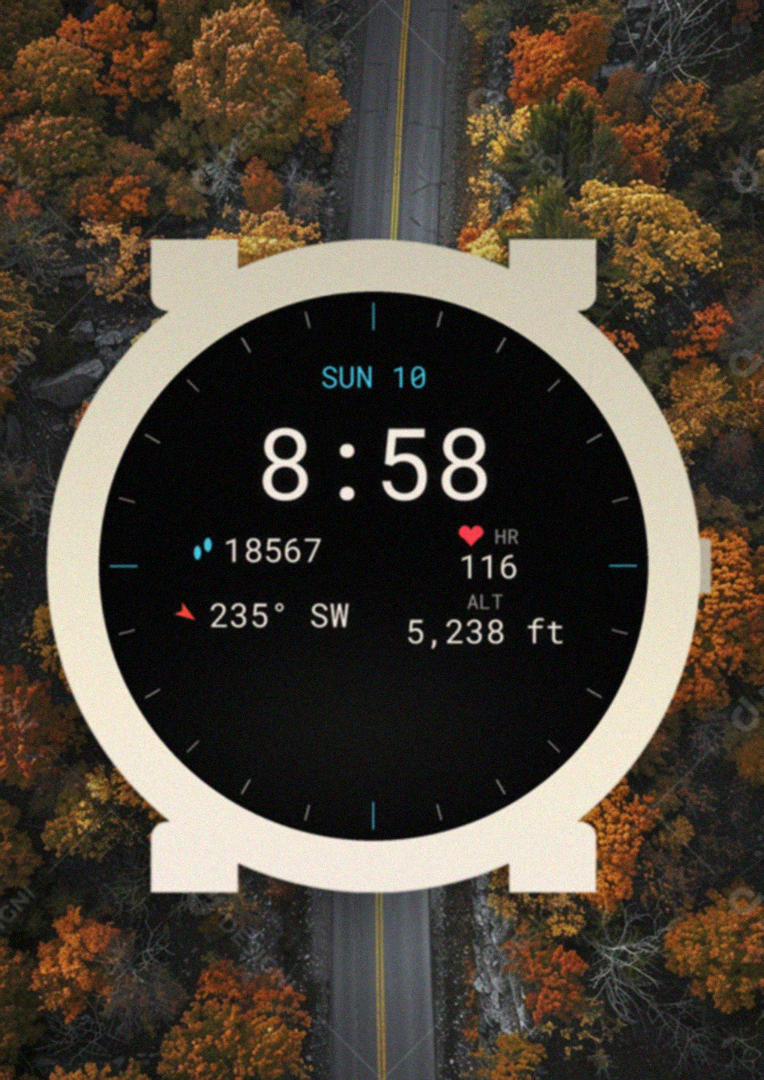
{"hour": 8, "minute": 58}
